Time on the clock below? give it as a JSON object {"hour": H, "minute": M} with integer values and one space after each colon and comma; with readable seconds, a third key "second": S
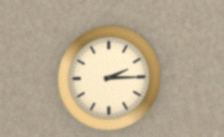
{"hour": 2, "minute": 15}
